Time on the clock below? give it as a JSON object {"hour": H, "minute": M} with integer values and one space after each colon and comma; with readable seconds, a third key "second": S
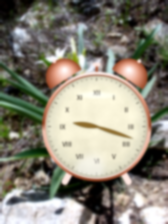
{"hour": 9, "minute": 18}
